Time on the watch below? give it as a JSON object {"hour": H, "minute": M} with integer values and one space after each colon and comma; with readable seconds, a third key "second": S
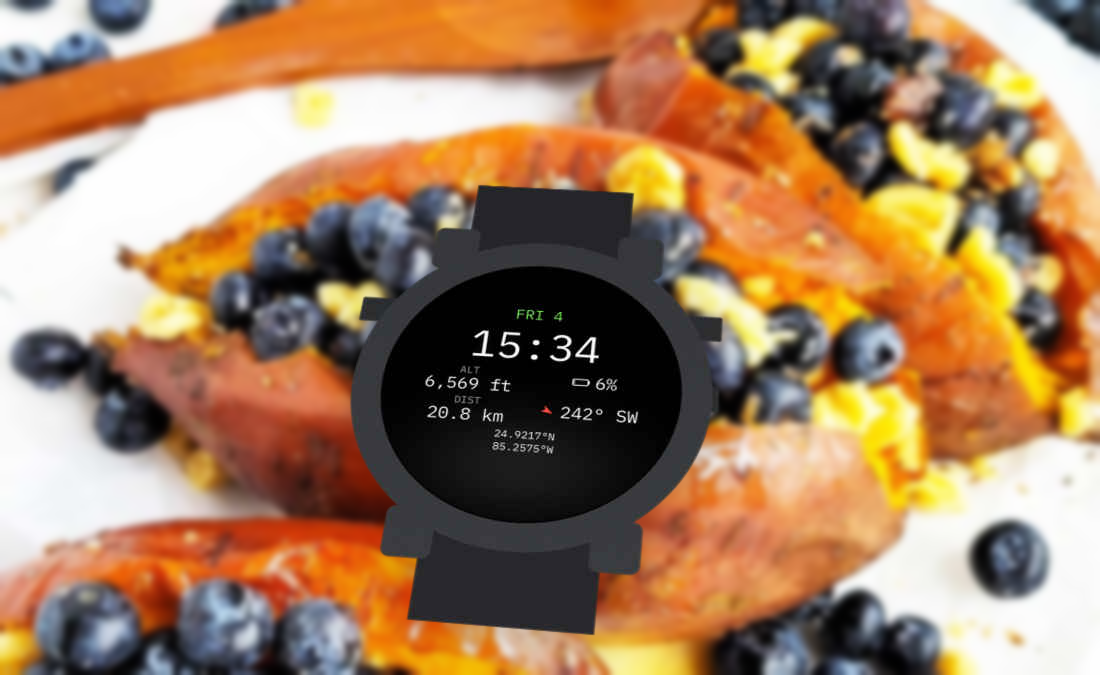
{"hour": 15, "minute": 34}
